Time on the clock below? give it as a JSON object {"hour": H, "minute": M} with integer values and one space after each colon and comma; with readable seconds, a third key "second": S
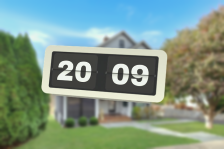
{"hour": 20, "minute": 9}
